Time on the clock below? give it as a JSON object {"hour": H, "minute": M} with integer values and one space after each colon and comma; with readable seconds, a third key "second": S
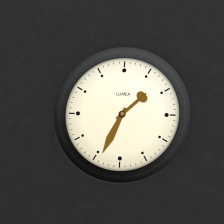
{"hour": 1, "minute": 34}
